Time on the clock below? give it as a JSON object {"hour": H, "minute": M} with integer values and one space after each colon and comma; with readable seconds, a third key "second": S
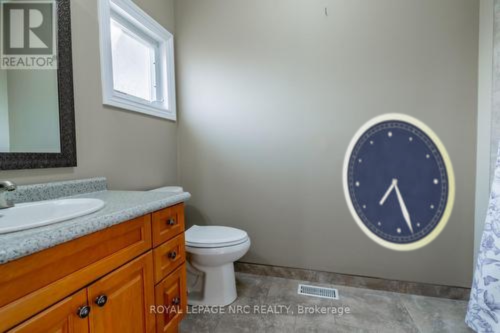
{"hour": 7, "minute": 27}
